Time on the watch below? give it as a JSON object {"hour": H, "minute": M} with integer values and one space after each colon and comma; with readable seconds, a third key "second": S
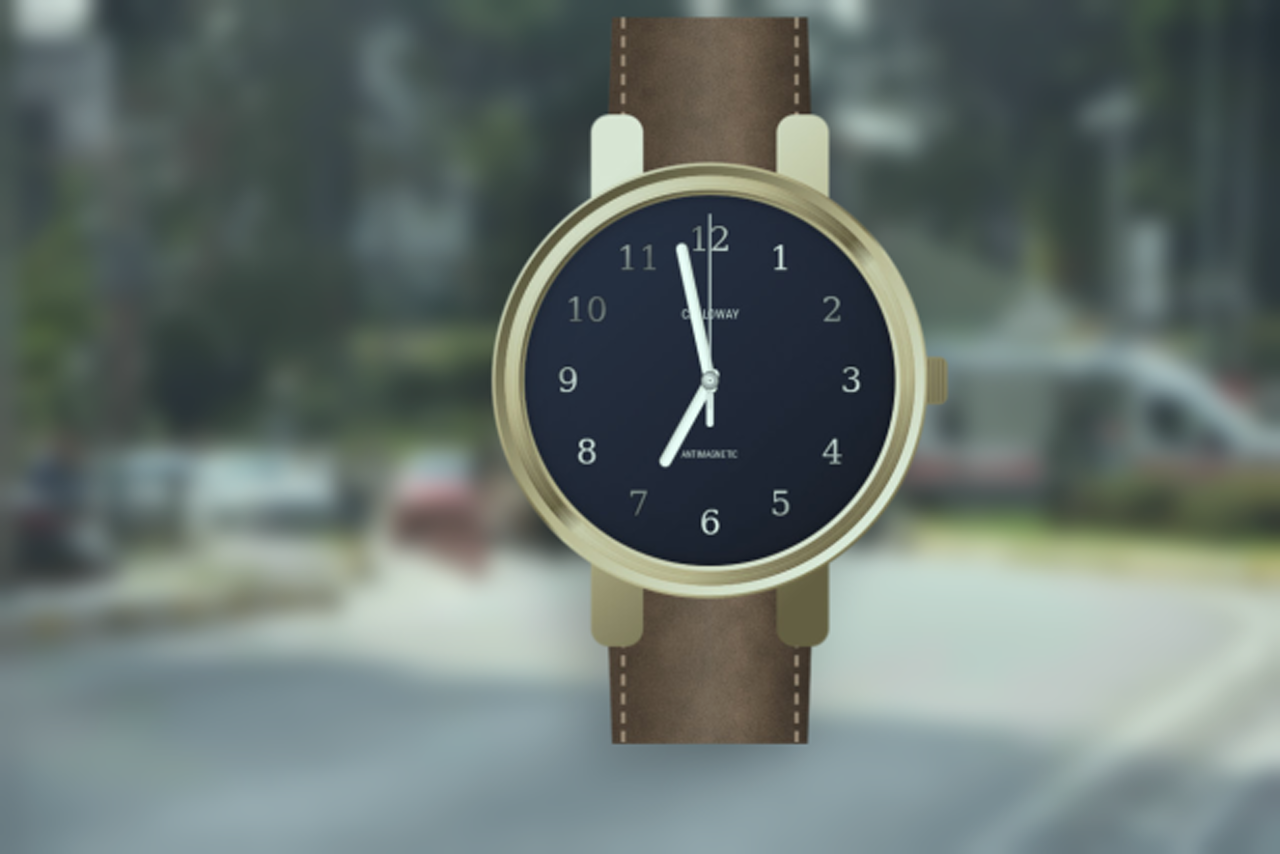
{"hour": 6, "minute": 58, "second": 0}
